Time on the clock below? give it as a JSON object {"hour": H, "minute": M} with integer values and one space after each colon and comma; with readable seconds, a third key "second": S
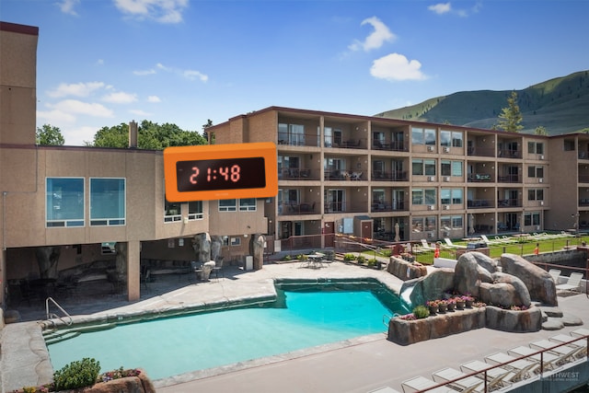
{"hour": 21, "minute": 48}
